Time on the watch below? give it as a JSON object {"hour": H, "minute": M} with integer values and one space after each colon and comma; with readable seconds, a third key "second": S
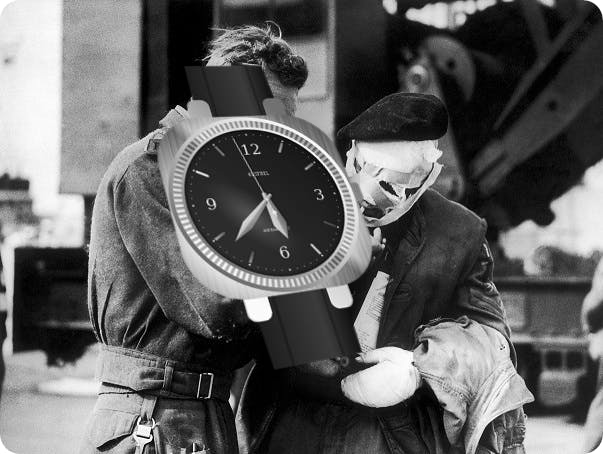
{"hour": 5, "minute": 37, "second": 58}
